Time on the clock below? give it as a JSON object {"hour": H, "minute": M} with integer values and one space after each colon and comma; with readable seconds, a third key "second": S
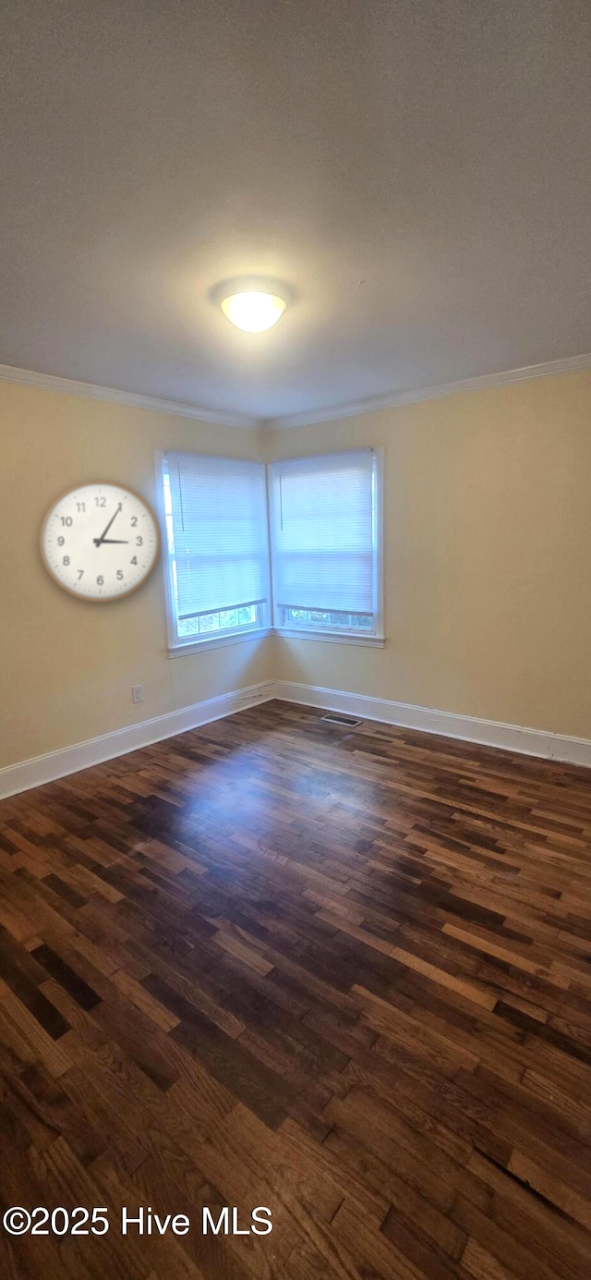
{"hour": 3, "minute": 5}
